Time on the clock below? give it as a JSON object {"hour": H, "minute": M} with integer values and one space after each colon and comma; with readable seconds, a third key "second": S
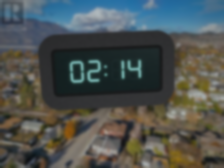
{"hour": 2, "minute": 14}
